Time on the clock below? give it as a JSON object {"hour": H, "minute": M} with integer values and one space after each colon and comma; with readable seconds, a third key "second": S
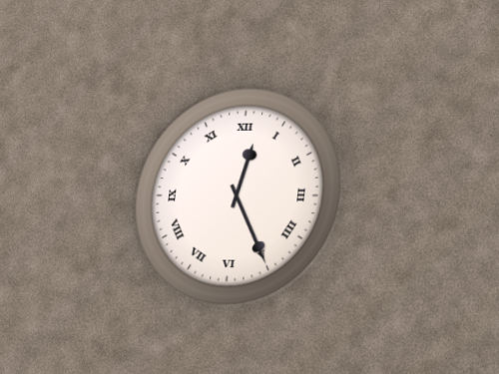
{"hour": 12, "minute": 25}
